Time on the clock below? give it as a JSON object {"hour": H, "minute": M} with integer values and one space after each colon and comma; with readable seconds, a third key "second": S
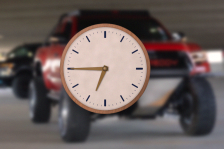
{"hour": 6, "minute": 45}
